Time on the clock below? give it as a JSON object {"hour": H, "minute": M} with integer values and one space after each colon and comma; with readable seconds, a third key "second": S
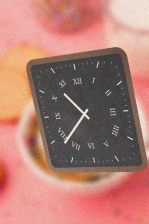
{"hour": 10, "minute": 38}
